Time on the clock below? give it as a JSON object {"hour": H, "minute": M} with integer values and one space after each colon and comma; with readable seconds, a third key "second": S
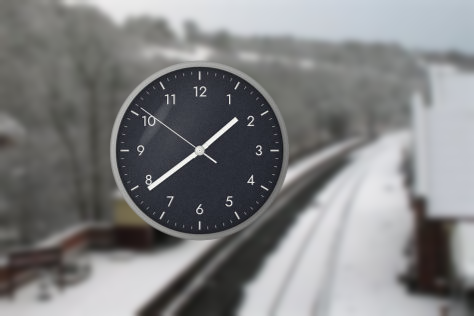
{"hour": 1, "minute": 38, "second": 51}
